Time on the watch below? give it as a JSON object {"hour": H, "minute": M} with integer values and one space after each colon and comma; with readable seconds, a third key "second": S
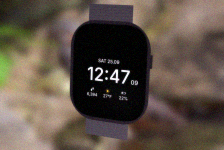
{"hour": 12, "minute": 47}
